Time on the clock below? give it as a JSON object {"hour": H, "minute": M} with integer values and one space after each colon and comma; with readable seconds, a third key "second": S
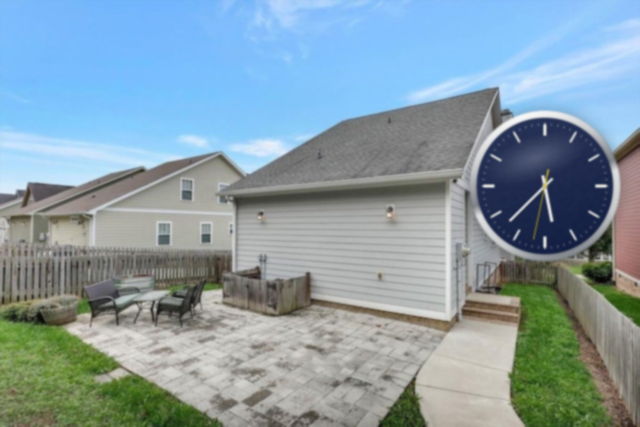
{"hour": 5, "minute": 37, "second": 32}
